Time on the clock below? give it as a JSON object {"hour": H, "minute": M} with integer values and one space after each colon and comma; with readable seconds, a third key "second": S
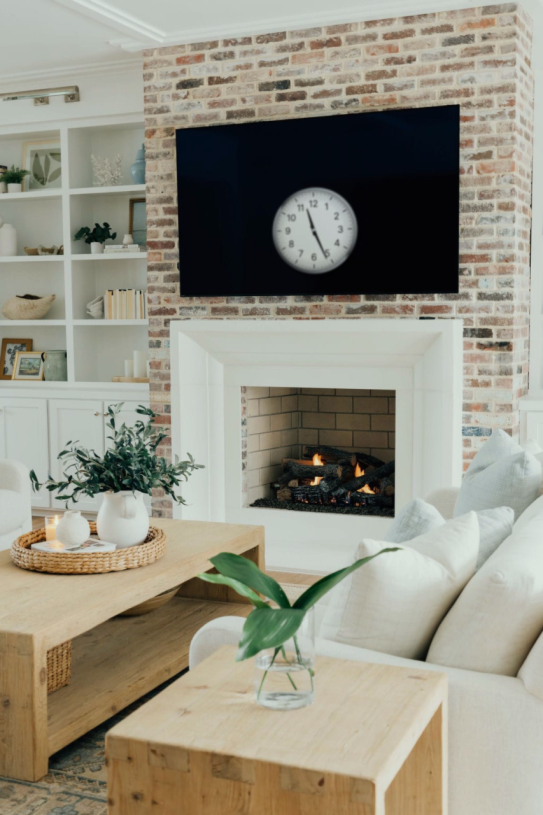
{"hour": 11, "minute": 26}
